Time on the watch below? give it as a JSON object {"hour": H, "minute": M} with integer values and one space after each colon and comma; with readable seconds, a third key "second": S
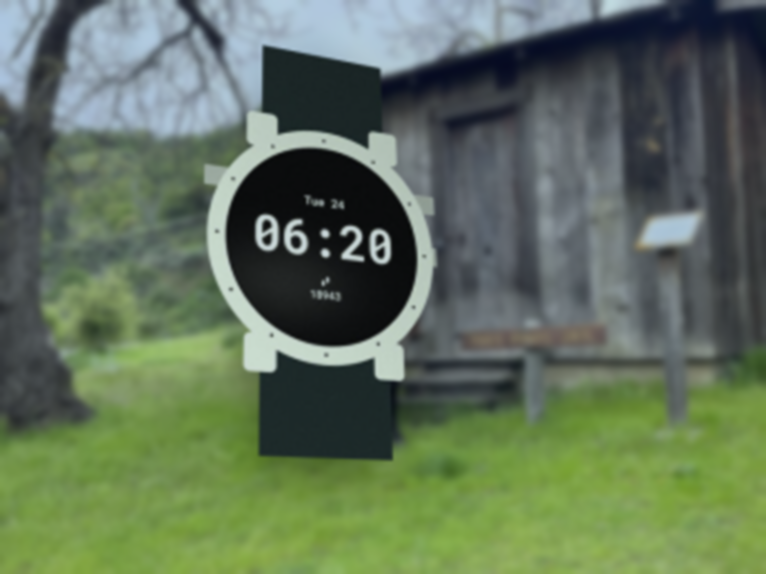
{"hour": 6, "minute": 20}
